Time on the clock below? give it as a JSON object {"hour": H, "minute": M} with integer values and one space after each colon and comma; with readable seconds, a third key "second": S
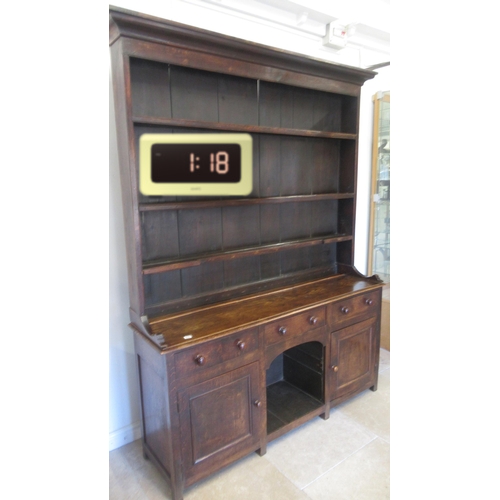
{"hour": 1, "minute": 18}
